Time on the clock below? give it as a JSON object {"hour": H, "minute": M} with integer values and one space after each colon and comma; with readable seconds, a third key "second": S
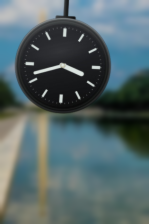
{"hour": 3, "minute": 42}
